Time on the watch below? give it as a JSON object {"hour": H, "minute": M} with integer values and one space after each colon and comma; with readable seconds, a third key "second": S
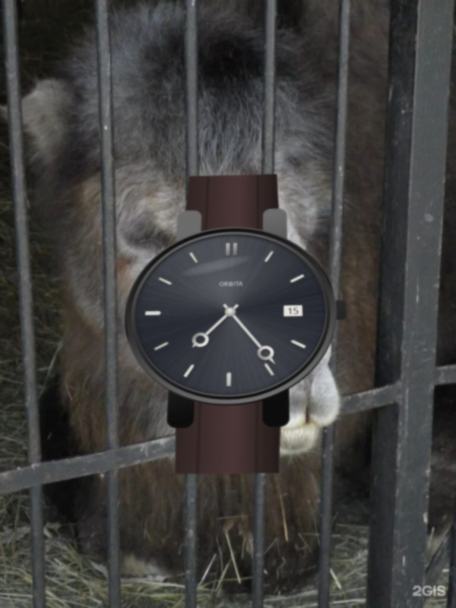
{"hour": 7, "minute": 24}
